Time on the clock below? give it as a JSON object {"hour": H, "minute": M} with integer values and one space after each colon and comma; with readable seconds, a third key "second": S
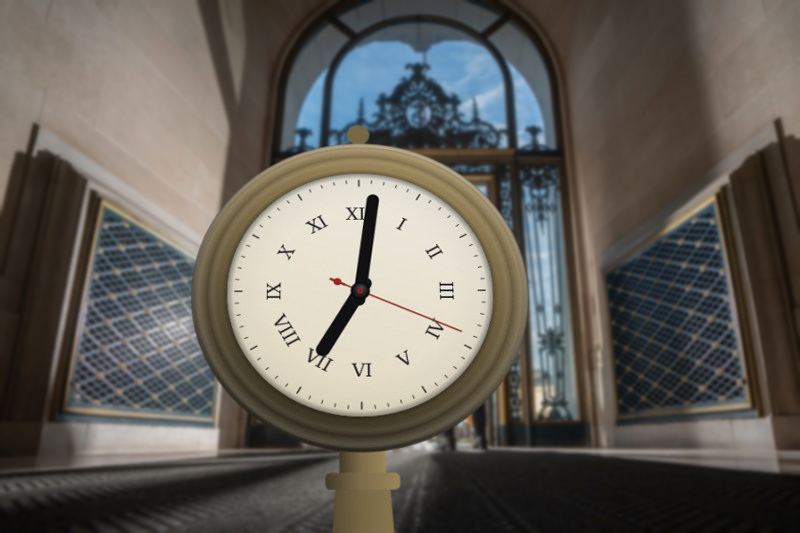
{"hour": 7, "minute": 1, "second": 19}
